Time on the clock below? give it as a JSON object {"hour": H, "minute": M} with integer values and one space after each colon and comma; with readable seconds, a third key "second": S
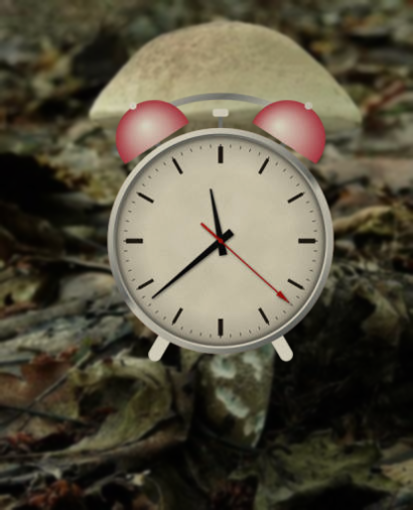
{"hour": 11, "minute": 38, "second": 22}
